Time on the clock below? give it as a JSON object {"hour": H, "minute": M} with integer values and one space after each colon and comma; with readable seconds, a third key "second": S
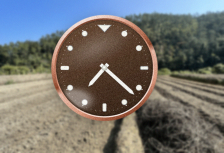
{"hour": 7, "minute": 22}
